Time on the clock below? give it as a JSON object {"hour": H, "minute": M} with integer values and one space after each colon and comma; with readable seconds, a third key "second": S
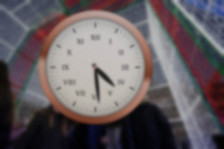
{"hour": 4, "minute": 29}
